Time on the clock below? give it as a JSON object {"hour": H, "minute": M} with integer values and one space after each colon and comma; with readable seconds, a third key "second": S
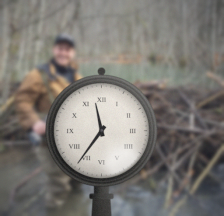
{"hour": 11, "minute": 36}
